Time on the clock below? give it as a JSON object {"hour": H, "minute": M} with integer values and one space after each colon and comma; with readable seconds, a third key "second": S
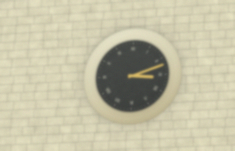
{"hour": 3, "minute": 12}
